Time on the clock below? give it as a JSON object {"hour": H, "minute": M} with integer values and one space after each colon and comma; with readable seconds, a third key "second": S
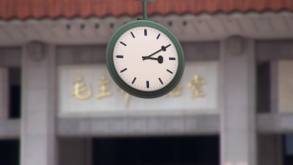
{"hour": 3, "minute": 10}
